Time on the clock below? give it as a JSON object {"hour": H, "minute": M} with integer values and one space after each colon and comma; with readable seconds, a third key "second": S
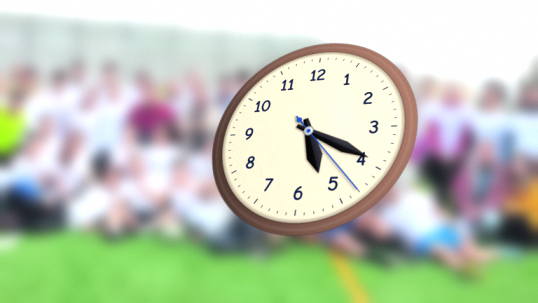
{"hour": 5, "minute": 19, "second": 23}
